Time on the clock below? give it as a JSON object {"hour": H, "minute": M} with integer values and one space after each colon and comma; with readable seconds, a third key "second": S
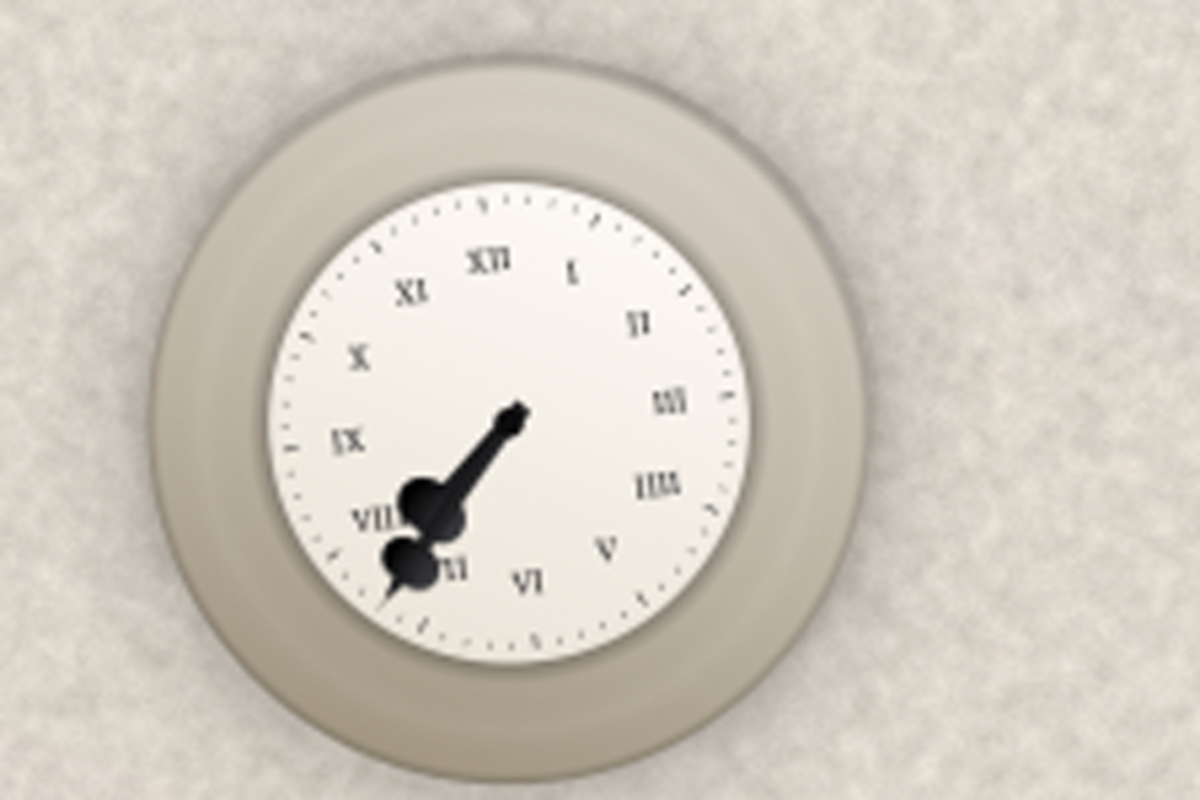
{"hour": 7, "minute": 37}
